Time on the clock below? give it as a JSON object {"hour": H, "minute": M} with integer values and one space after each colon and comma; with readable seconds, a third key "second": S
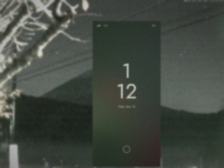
{"hour": 1, "minute": 12}
